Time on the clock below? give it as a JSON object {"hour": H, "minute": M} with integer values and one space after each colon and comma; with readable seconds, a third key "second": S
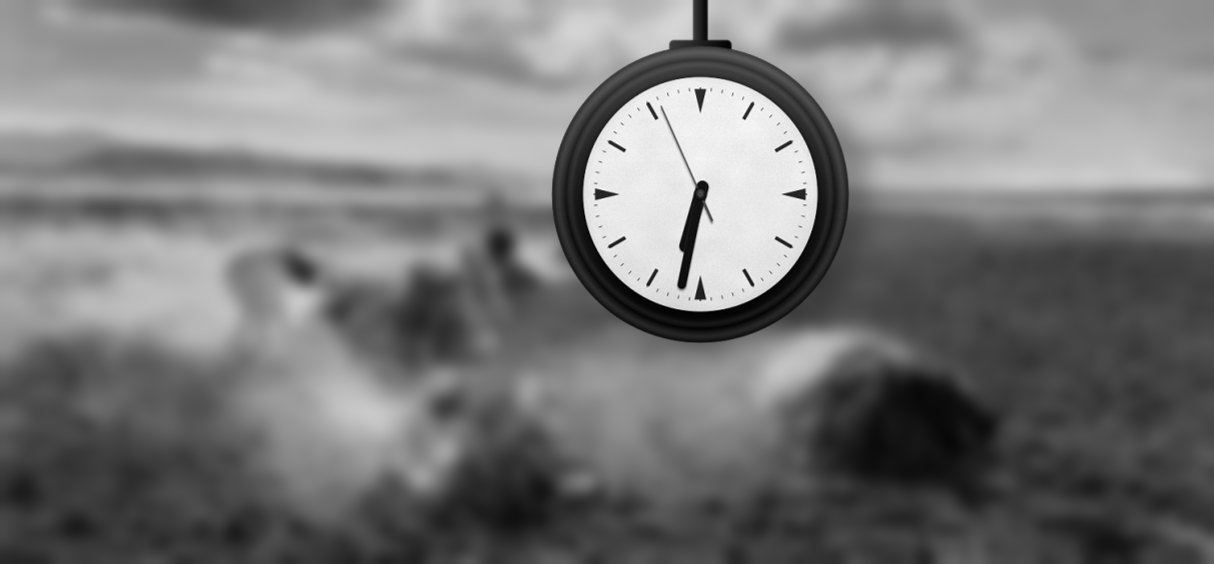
{"hour": 6, "minute": 31, "second": 56}
